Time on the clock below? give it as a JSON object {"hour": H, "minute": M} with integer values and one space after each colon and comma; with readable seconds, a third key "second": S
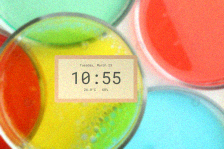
{"hour": 10, "minute": 55}
